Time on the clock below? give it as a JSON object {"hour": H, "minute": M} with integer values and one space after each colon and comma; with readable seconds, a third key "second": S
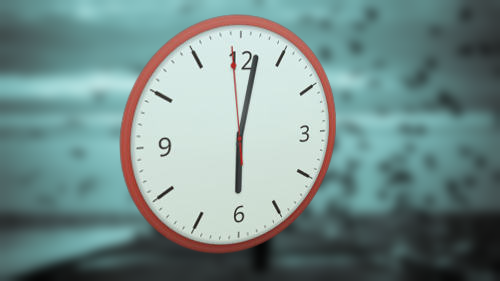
{"hour": 6, "minute": 1, "second": 59}
